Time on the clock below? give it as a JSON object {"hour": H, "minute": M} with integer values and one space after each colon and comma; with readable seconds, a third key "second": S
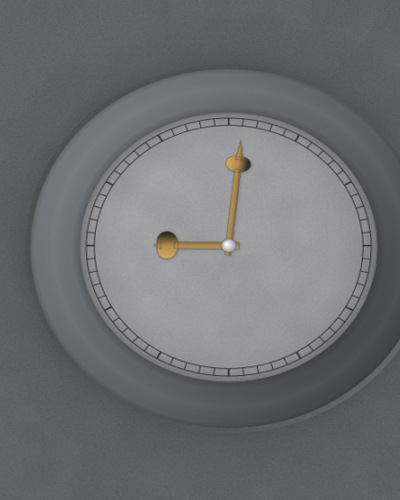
{"hour": 9, "minute": 1}
